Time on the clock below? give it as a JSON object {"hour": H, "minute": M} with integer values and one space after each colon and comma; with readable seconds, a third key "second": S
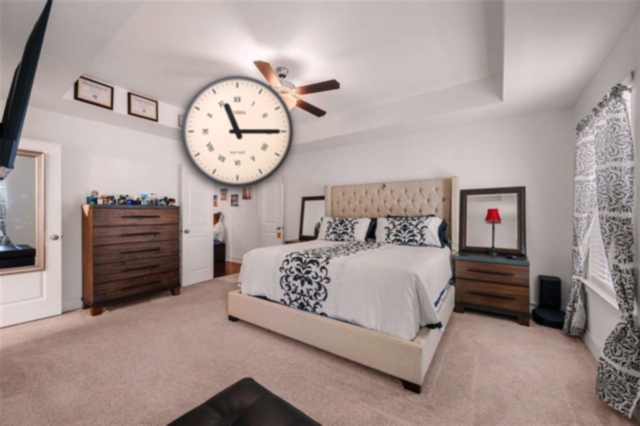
{"hour": 11, "minute": 15}
